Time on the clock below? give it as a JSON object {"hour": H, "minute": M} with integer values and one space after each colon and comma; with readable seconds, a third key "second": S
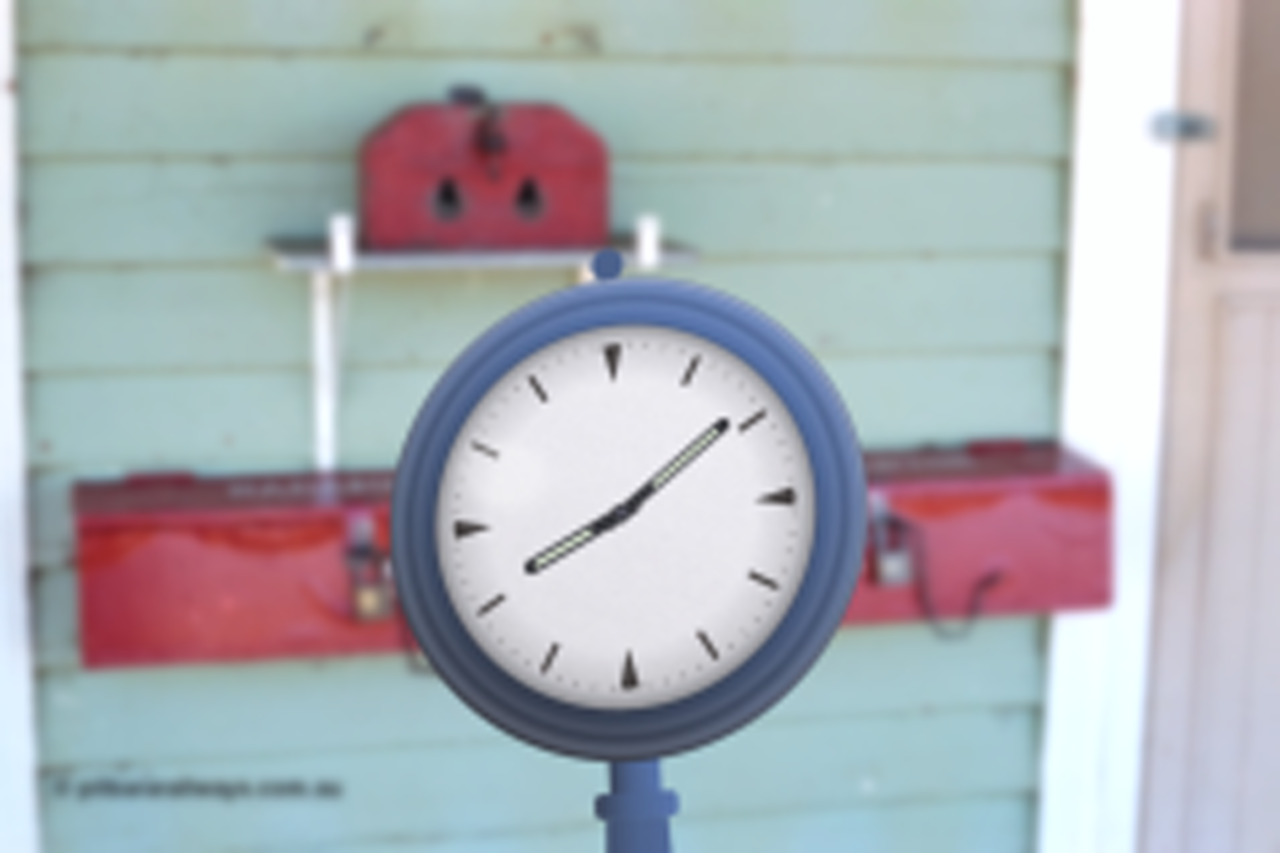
{"hour": 8, "minute": 9}
